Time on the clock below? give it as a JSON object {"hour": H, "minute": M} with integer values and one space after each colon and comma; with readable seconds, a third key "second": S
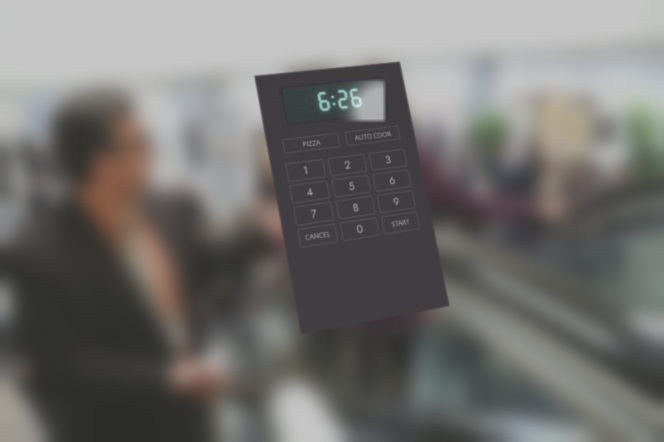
{"hour": 6, "minute": 26}
